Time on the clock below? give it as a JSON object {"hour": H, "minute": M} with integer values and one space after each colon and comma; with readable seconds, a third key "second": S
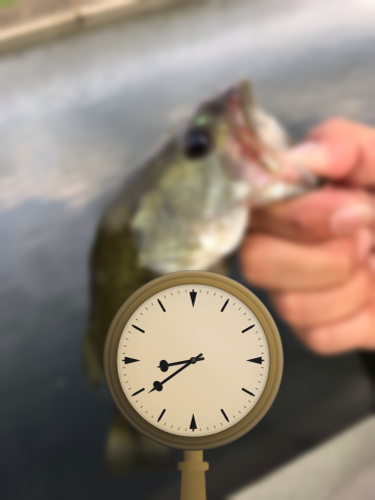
{"hour": 8, "minute": 39}
